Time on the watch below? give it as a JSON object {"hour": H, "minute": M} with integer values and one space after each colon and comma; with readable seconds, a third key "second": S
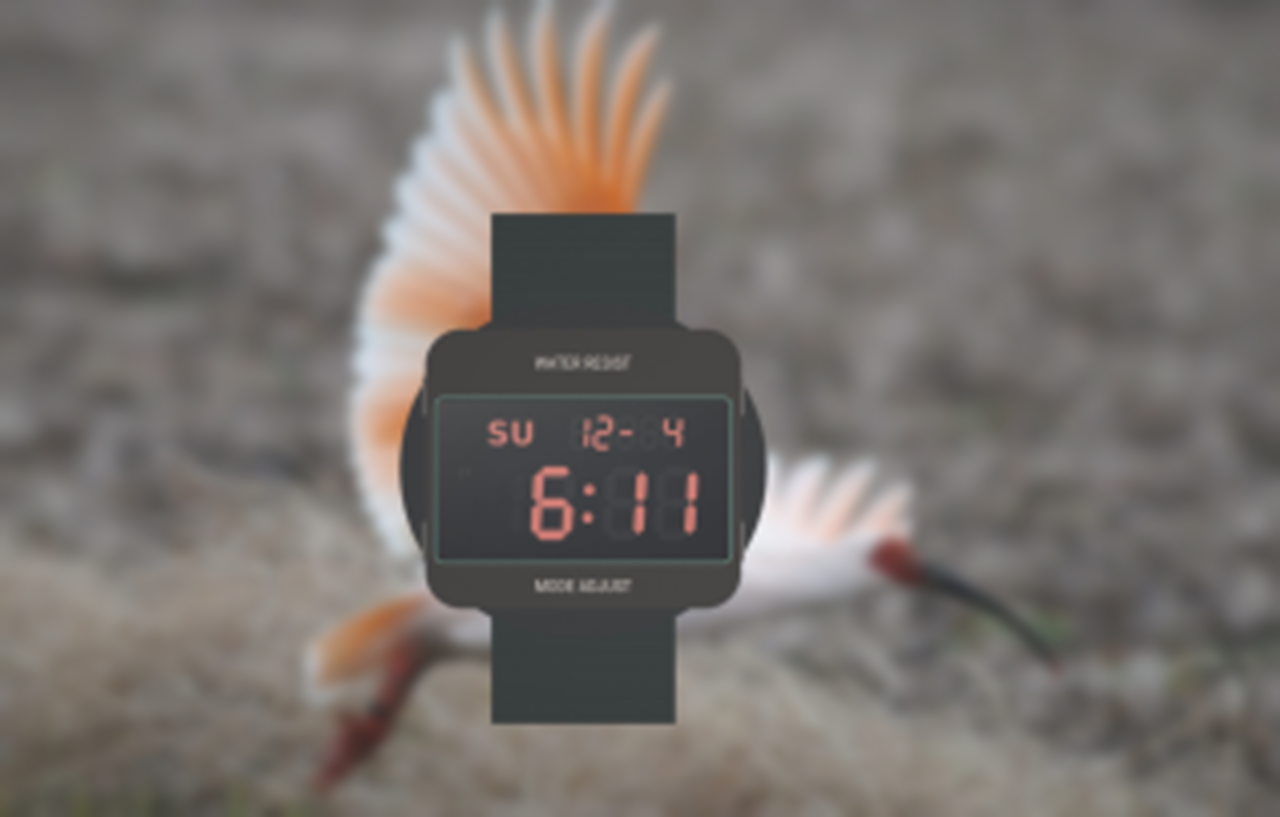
{"hour": 6, "minute": 11}
